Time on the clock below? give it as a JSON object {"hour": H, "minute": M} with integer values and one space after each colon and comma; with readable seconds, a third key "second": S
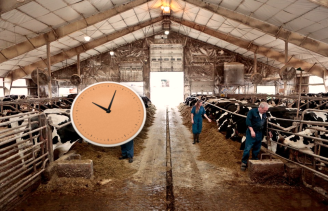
{"hour": 10, "minute": 3}
